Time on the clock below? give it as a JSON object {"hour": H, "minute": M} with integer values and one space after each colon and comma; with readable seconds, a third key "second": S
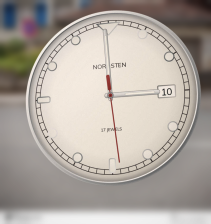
{"hour": 2, "minute": 59, "second": 29}
